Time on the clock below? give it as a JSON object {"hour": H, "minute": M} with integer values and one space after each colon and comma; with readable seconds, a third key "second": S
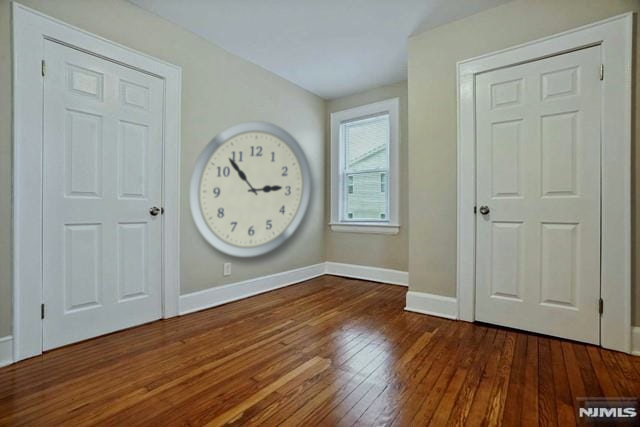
{"hour": 2, "minute": 53}
